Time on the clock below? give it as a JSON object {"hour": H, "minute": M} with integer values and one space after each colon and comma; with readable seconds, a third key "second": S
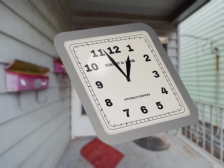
{"hour": 12, "minute": 57}
